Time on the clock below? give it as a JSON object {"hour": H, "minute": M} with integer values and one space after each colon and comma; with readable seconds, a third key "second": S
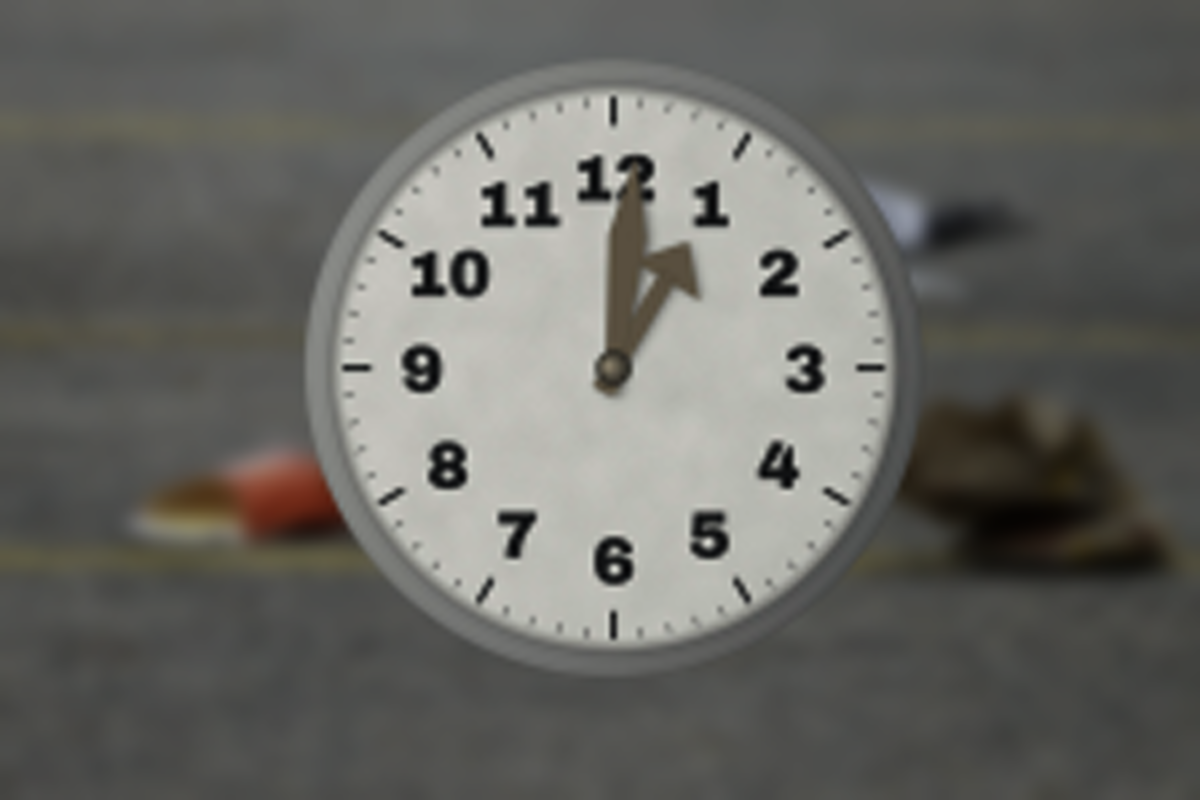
{"hour": 1, "minute": 1}
